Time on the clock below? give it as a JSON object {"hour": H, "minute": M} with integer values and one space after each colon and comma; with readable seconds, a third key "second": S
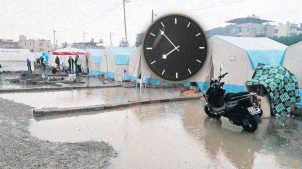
{"hour": 7, "minute": 53}
